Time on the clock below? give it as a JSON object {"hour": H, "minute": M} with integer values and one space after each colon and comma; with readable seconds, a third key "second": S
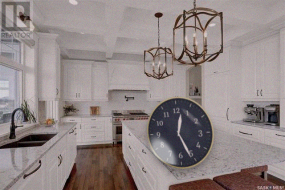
{"hour": 12, "minute": 26}
